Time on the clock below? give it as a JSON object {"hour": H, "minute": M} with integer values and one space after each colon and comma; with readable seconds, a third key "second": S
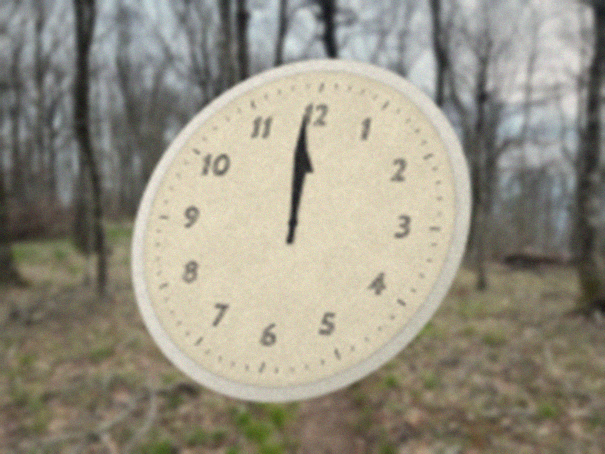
{"hour": 11, "minute": 59}
